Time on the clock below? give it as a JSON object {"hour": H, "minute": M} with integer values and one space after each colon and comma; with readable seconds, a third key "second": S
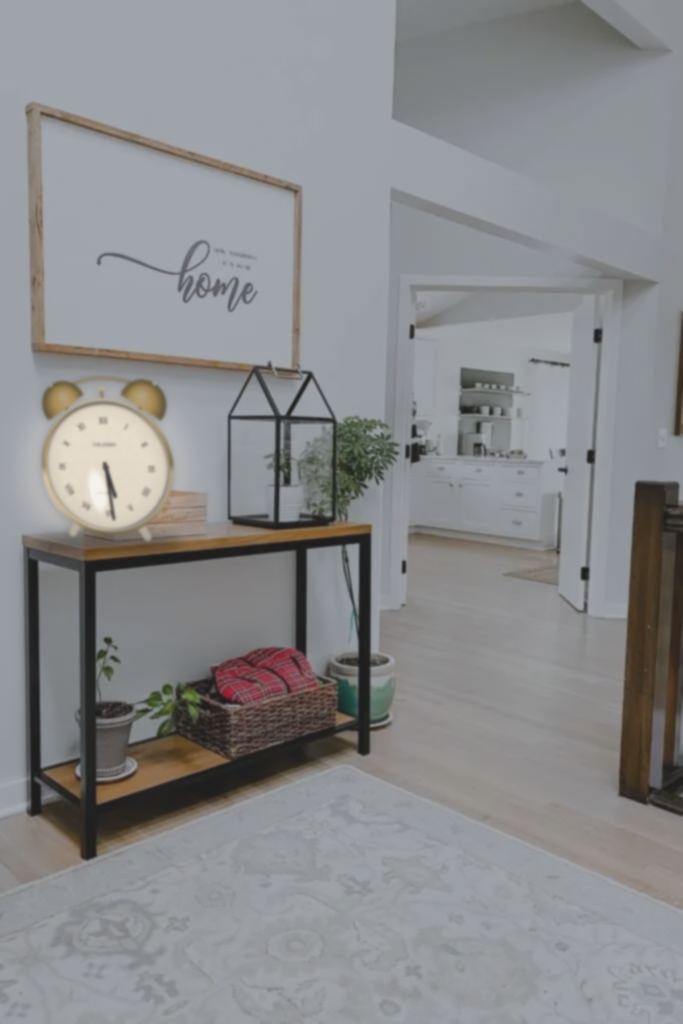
{"hour": 5, "minute": 29}
